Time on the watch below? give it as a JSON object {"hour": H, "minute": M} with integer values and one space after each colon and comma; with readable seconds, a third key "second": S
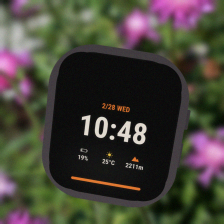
{"hour": 10, "minute": 48}
